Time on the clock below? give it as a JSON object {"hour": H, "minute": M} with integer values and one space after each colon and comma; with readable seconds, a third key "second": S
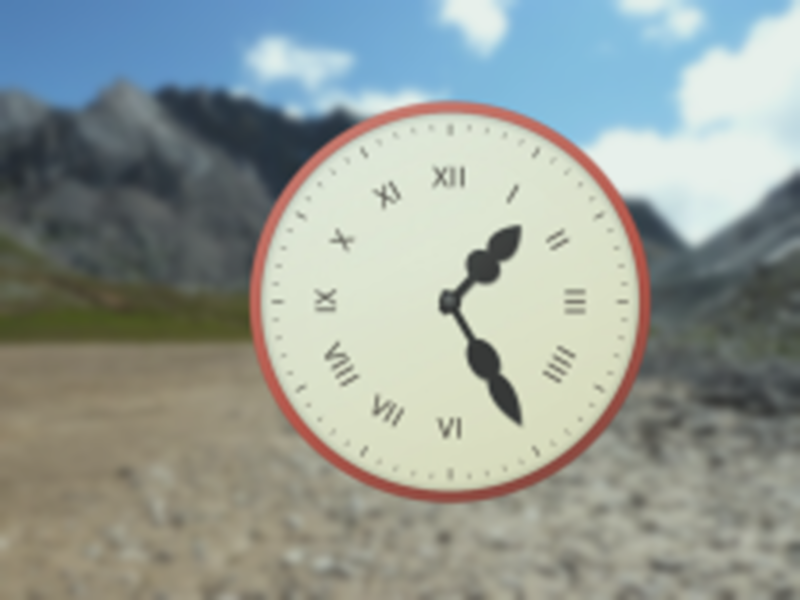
{"hour": 1, "minute": 25}
